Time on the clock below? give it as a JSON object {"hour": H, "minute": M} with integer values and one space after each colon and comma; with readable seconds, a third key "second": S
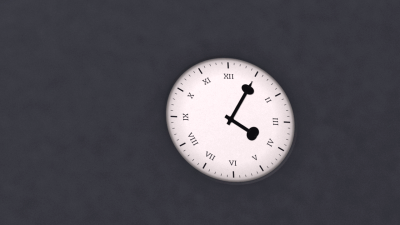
{"hour": 4, "minute": 5}
